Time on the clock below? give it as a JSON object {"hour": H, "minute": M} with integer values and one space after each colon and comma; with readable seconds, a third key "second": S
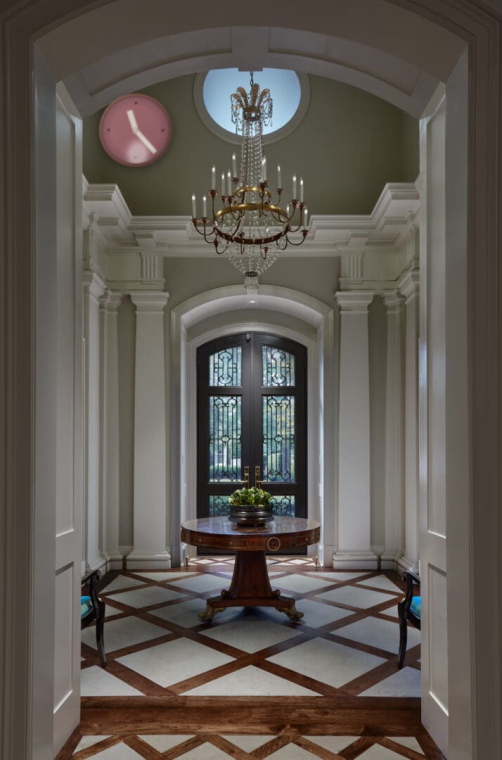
{"hour": 11, "minute": 23}
